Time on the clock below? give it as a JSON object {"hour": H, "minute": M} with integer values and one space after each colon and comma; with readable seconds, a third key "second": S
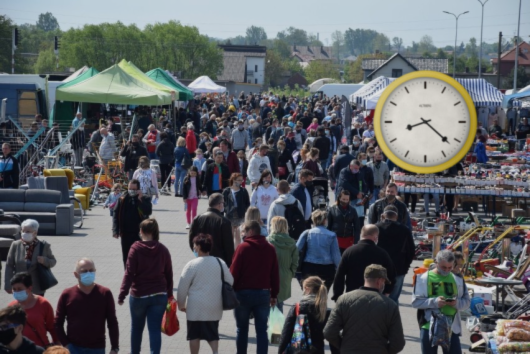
{"hour": 8, "minute": 22}
